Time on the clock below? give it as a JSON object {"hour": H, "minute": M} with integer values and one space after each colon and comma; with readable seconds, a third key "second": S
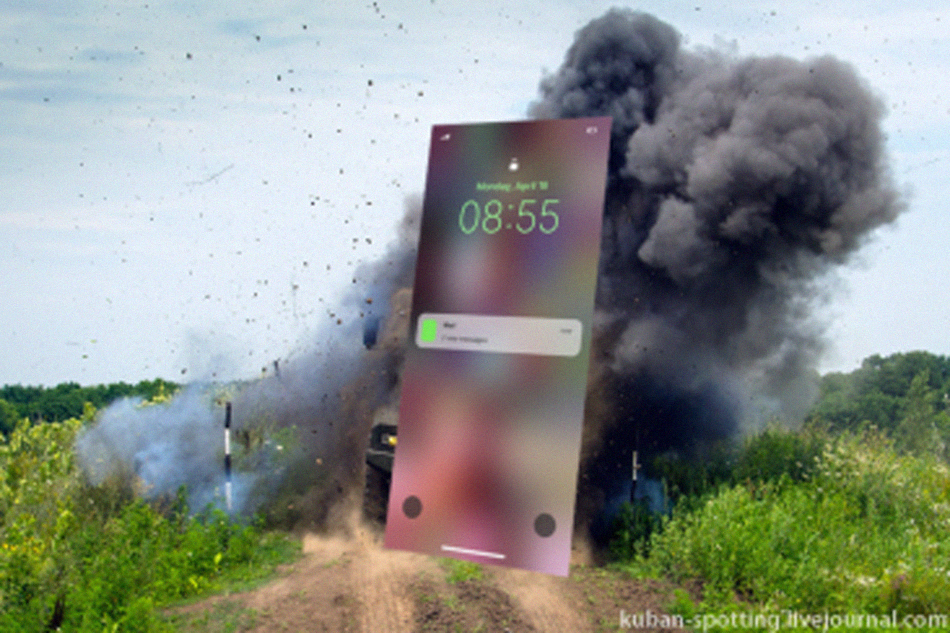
{"hour": 8, "minute": 55}
